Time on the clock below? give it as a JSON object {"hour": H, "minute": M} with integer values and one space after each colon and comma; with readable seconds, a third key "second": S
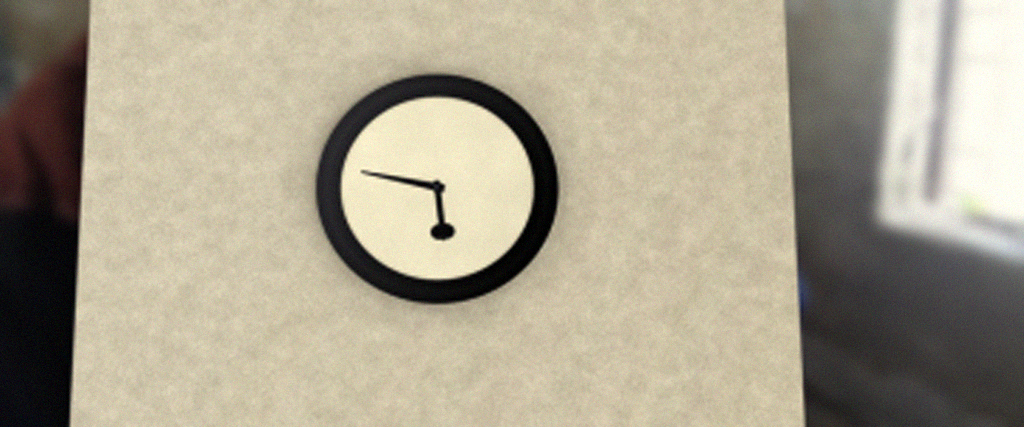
{"hour": 5, "minute": 47}
